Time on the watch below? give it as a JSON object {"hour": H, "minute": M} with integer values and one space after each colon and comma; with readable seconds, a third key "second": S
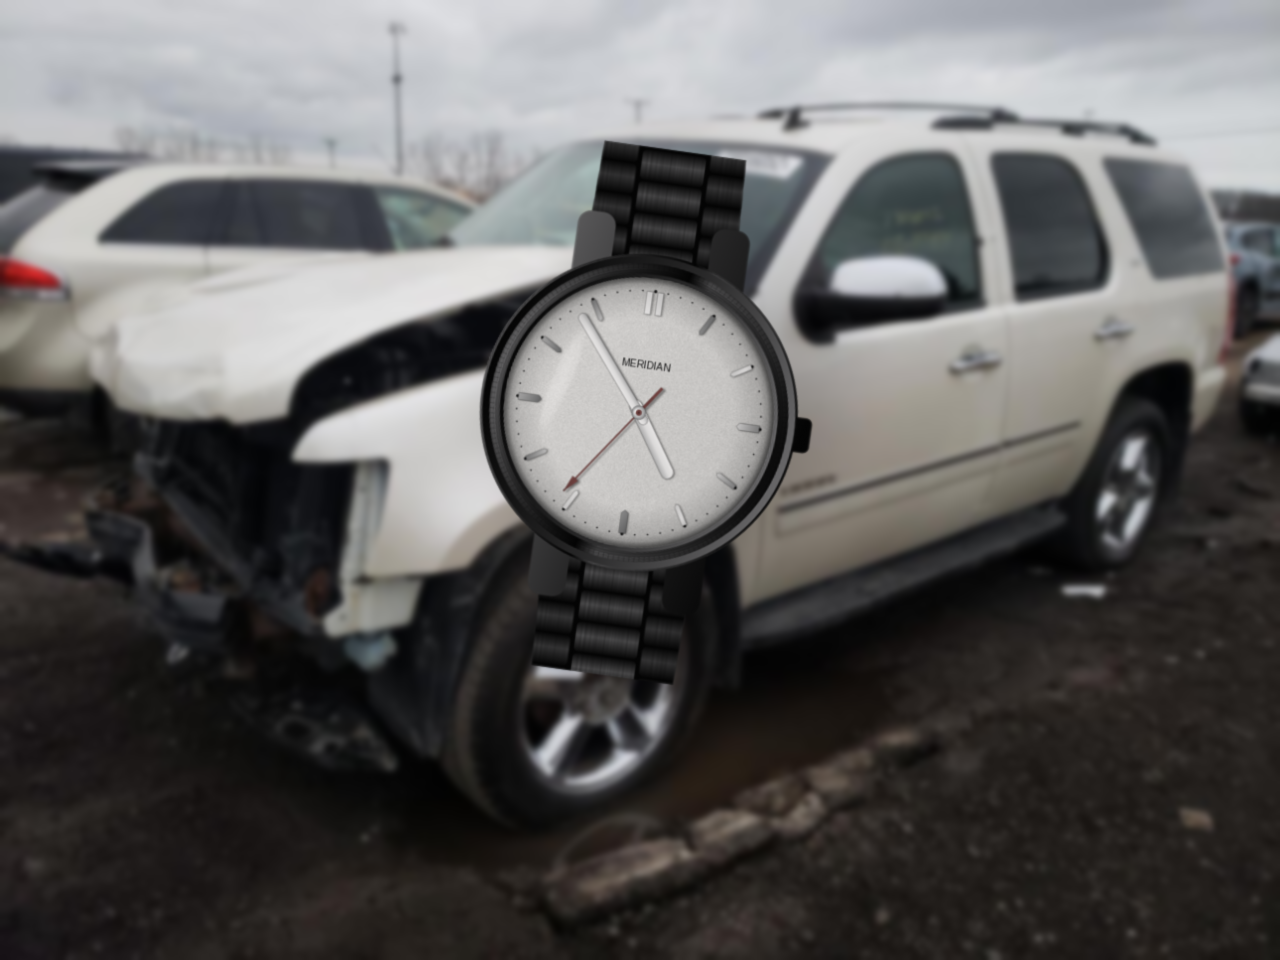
{"hour": 4, "minute": 53, "second": 36}
